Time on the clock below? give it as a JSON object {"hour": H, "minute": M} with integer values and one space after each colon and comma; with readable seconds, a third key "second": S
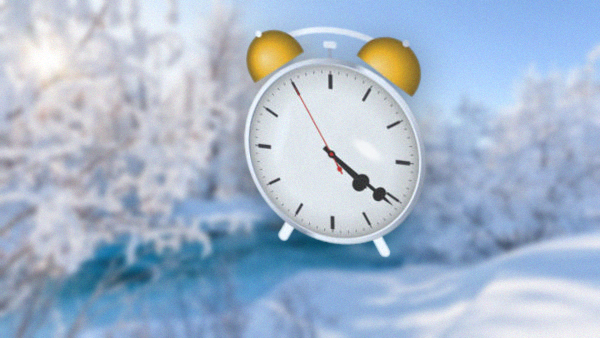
{"hour": 4, "minute": 20, "second": 55}
